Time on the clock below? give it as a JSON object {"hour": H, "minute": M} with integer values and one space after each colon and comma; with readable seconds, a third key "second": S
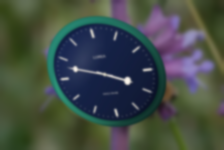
{"hour": 3, "minute": 48}
